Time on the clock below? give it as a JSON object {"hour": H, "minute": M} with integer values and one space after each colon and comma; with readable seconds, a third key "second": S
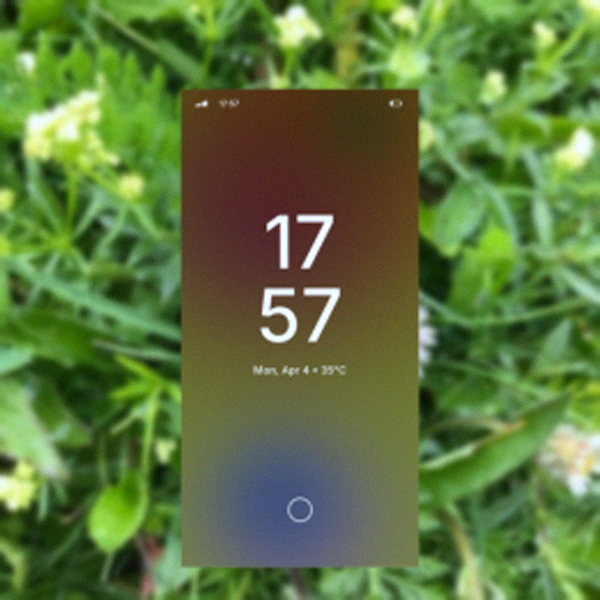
{"hour": 17, "minute": 57}
